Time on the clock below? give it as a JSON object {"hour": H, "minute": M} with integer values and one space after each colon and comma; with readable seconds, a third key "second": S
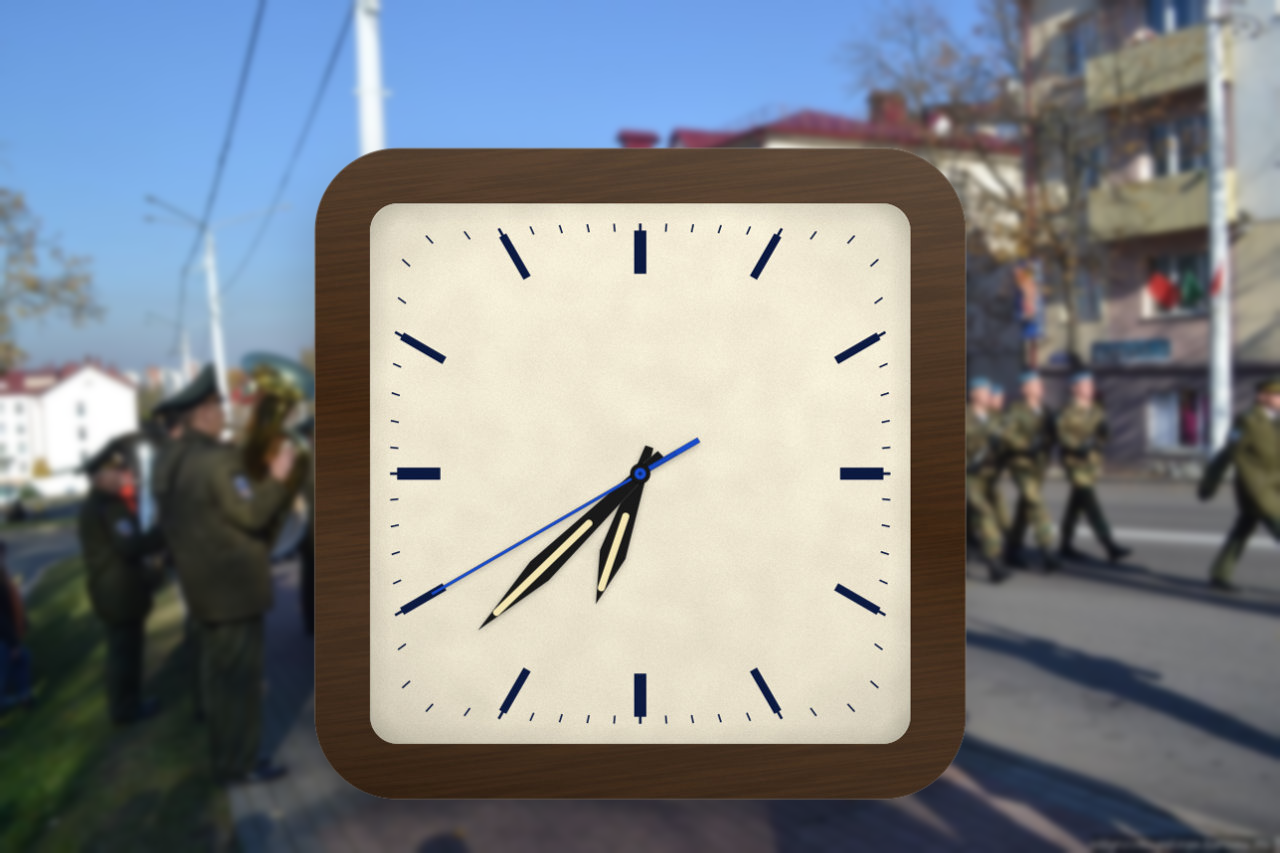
{"hour": 6, "minute": 37, "second": 40}
